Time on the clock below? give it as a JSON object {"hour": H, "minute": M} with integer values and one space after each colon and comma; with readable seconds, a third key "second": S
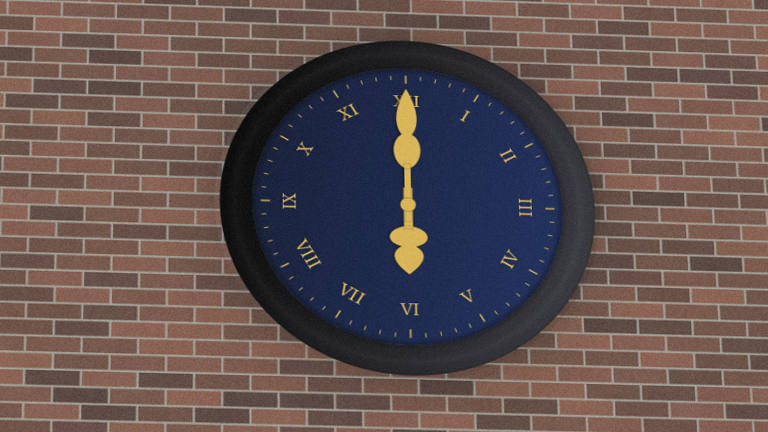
{"hour": 6, "minute": 0}
